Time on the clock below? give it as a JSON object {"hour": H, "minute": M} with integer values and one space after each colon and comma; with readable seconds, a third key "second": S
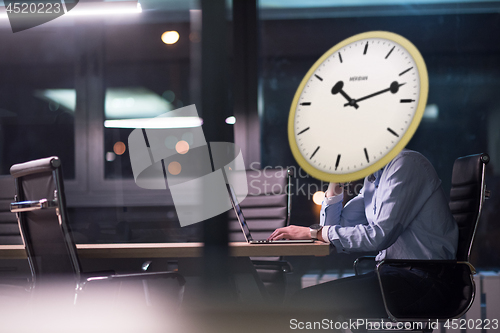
{"hour": 10, "minute": 12}
